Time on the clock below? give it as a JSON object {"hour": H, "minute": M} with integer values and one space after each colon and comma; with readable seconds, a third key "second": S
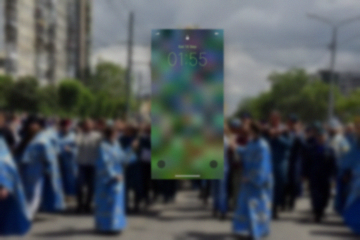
{"hour": 1, "minute": 55}
